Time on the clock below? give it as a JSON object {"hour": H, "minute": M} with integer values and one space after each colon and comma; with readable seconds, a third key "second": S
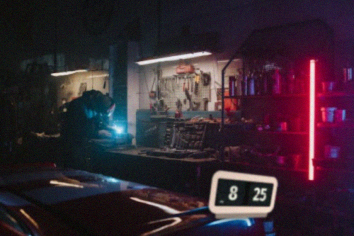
{"hour": 8, "minute": 25}
